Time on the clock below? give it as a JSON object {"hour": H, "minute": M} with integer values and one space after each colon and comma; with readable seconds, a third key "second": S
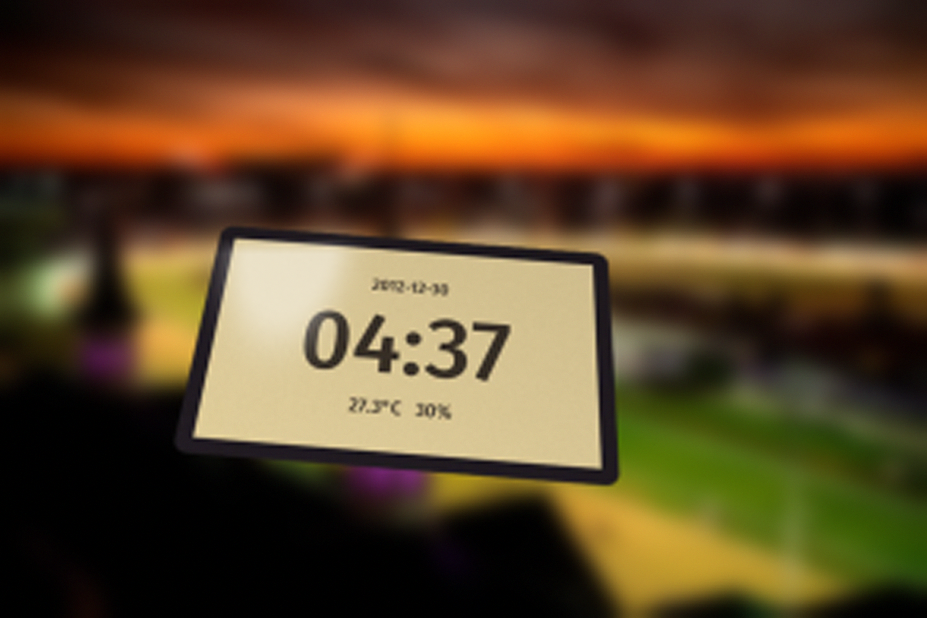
{"hour": 4, "minute": 37}
